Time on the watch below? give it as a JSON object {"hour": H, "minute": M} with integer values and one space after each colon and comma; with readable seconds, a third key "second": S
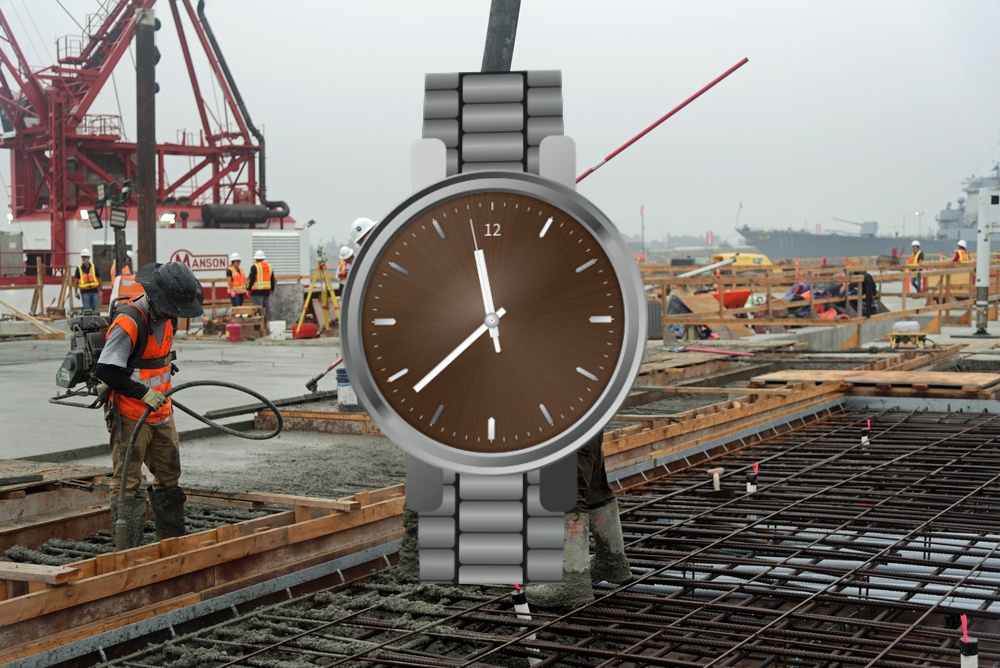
{"hour": 11, "minute": 37, "second": 58}
